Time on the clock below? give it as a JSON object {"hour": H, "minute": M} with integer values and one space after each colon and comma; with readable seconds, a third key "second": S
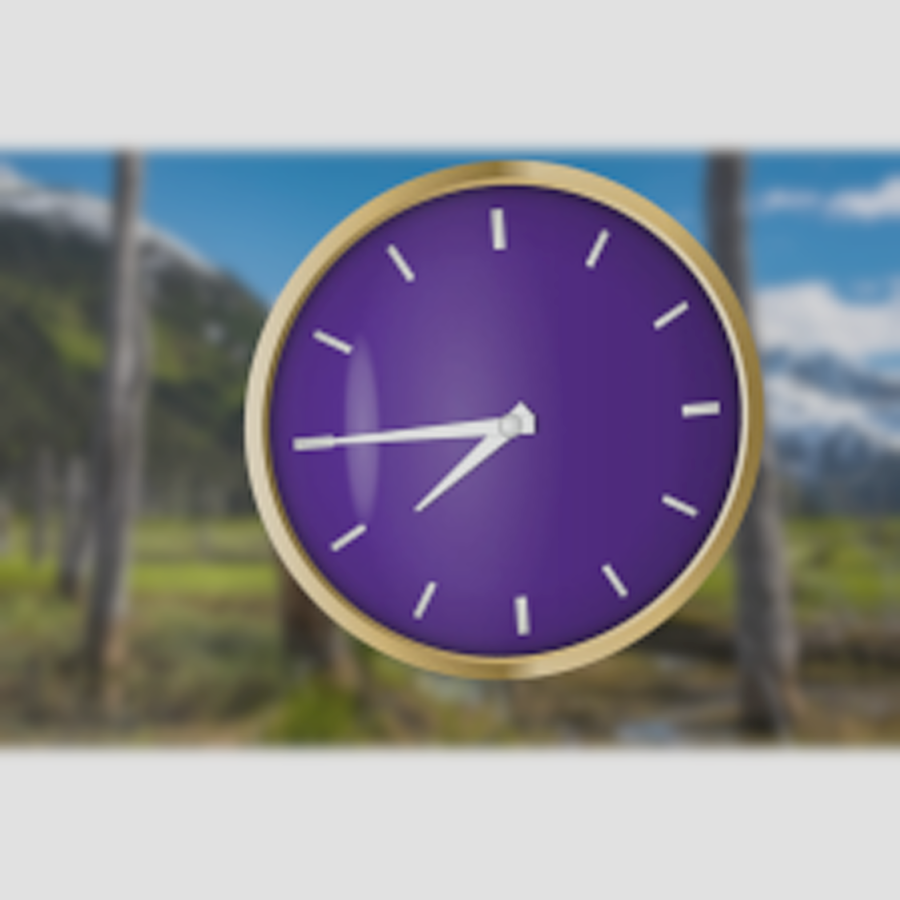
{"hour": 7, "minute": 45}
